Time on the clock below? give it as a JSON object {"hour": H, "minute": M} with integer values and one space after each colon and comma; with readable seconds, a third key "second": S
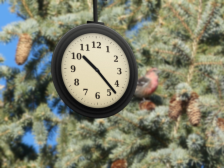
{"hour": 10, "minute": 23}
